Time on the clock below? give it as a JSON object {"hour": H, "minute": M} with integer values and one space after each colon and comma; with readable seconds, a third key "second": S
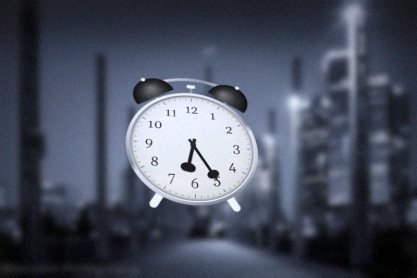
{"hour": 6, "minute": 25}
